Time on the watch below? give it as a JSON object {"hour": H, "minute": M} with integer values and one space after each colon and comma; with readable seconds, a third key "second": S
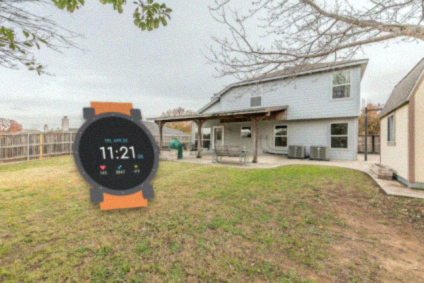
{"hour": 11, "minute": 21}
